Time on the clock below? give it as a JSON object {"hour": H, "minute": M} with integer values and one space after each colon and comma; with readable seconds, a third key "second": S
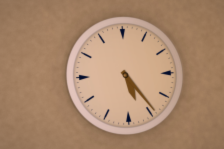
{"hour": 5, "minute": 24}
